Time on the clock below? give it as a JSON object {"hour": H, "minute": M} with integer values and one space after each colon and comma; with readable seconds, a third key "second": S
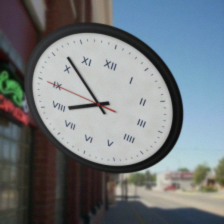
{"hour": 7, "minute": 51, "second": 45}
